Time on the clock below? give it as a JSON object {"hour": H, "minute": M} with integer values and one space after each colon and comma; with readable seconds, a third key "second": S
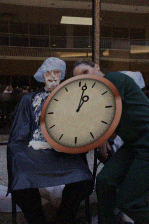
{"hour": 1, "minute": 2}
